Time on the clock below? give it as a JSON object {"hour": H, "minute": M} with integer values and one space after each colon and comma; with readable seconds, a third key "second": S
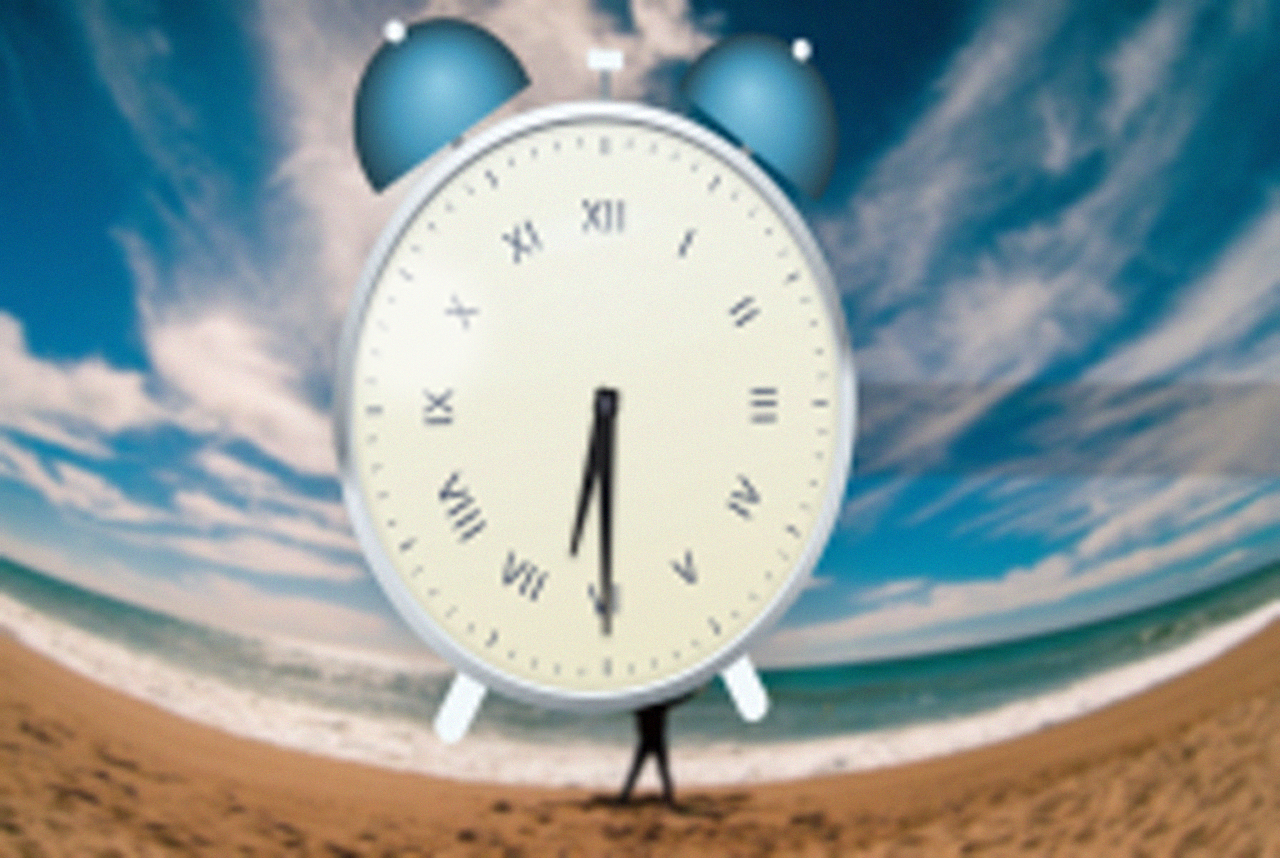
{"hour": 6, "minute": 30}
